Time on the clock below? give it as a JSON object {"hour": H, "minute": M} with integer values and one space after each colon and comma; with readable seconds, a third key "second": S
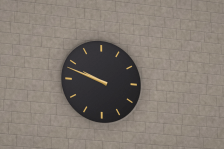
{"hour": 9, "minute": 48}
